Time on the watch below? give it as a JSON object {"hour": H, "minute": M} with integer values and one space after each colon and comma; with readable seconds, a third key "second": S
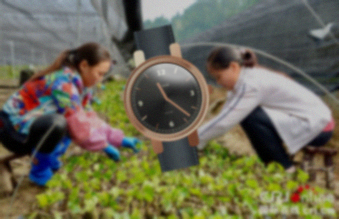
{"hour": 11, "minute": 23}
